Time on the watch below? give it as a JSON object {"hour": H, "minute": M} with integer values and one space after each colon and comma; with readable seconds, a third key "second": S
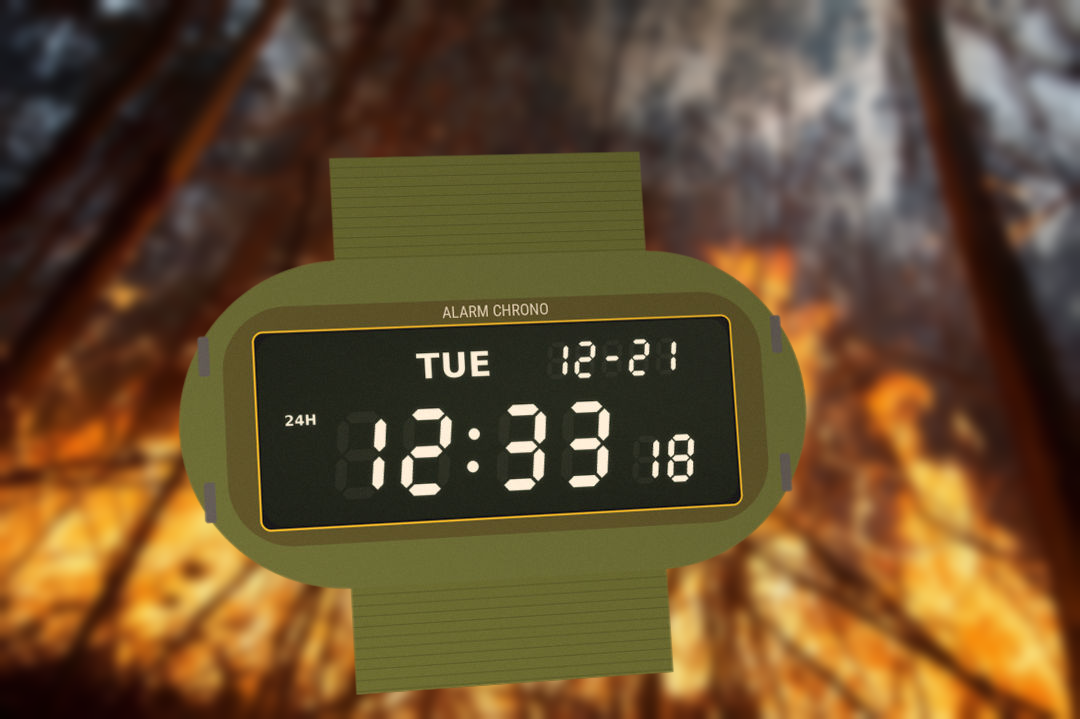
{"hour": 12, "minute": 33, "second": 18}
